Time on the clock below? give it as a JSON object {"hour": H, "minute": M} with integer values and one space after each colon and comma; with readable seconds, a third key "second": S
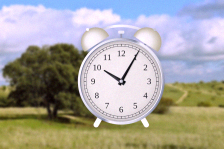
{"hour": 10, "minute": 5}
